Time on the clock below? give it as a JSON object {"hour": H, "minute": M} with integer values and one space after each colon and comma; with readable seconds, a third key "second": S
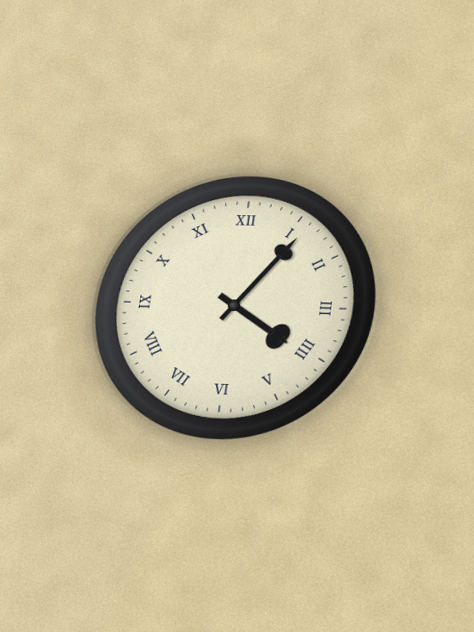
{"hour": 4, "minute": 6}
